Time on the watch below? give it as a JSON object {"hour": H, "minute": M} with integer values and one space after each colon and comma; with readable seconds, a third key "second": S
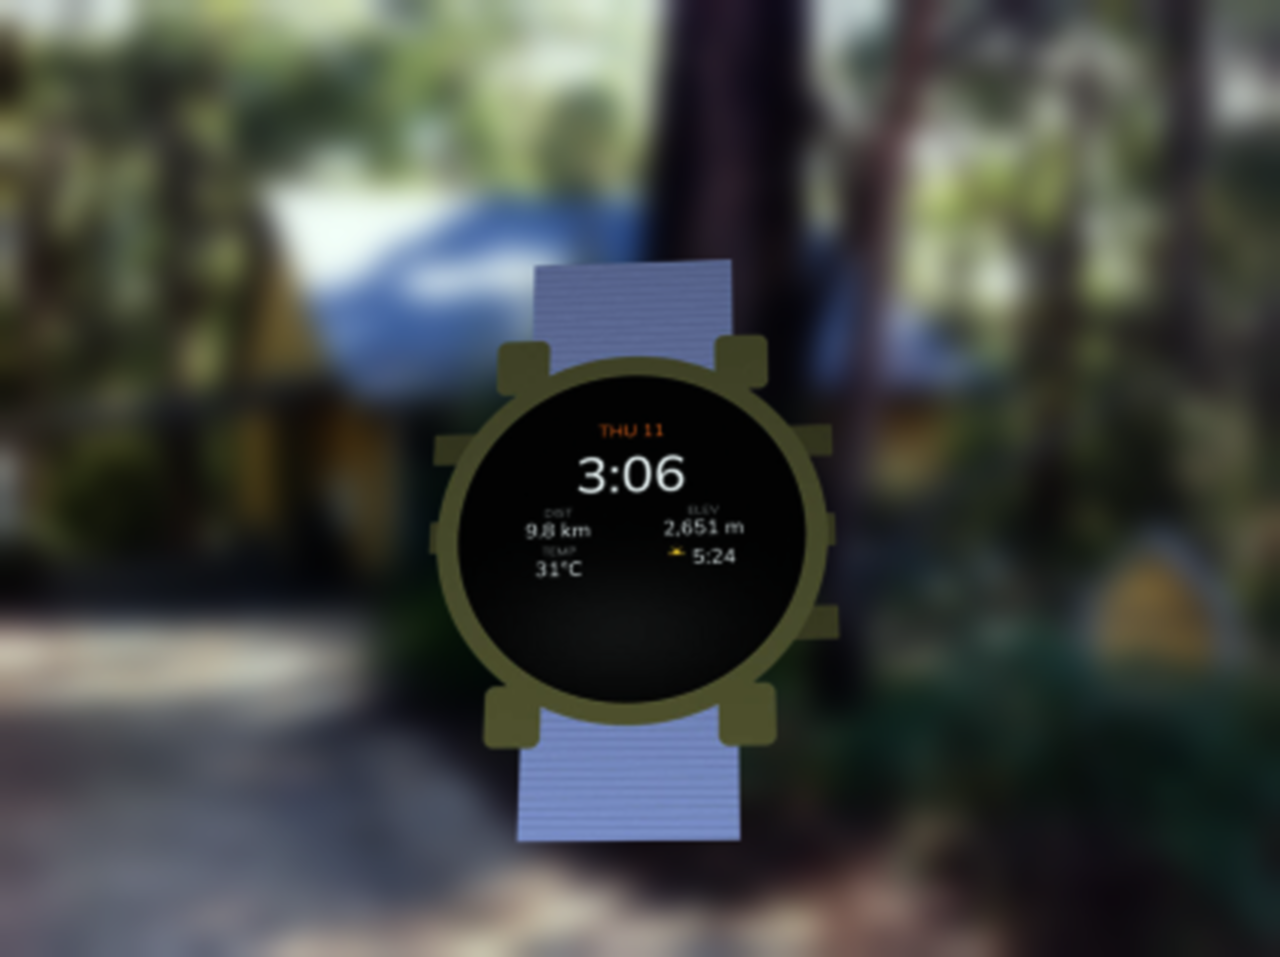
{"hour": 3, "minute": 6}
